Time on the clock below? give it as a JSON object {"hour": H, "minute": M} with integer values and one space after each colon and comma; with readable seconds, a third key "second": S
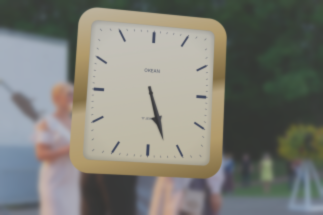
{"hour": 5, "minute": 27}
